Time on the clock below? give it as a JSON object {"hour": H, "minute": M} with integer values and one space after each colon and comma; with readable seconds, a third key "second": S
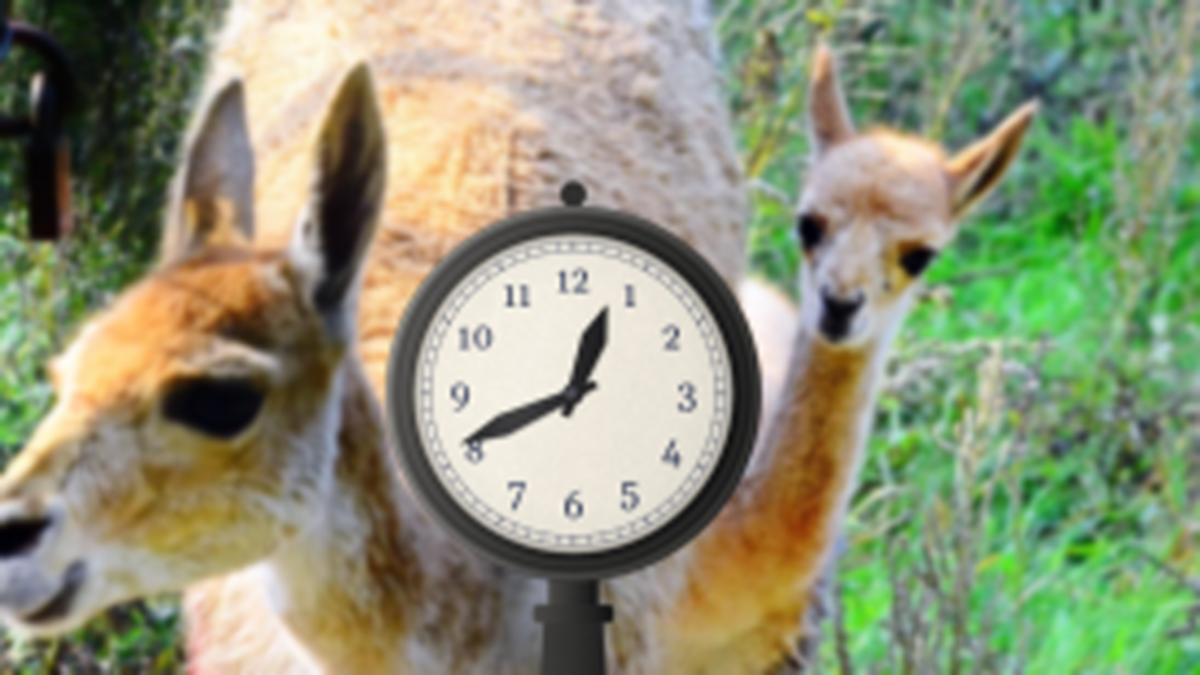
{"hour": 12, "minute": 41}
